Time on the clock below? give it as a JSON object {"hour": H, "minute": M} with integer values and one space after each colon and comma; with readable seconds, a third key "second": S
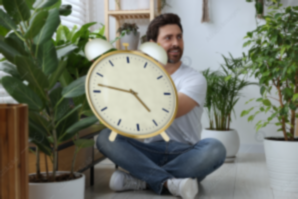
{"hour": 4, "minute": 47}
